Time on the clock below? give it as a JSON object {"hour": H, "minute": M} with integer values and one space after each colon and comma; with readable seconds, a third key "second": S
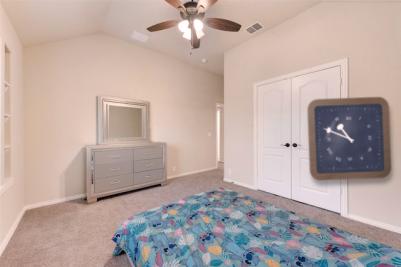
{"hour": 10, "minute": 49}
